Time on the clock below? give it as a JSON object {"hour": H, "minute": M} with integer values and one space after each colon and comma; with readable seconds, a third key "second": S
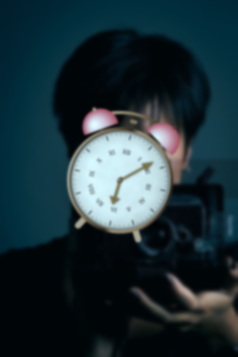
{"hour": 6, "minute": 8}
